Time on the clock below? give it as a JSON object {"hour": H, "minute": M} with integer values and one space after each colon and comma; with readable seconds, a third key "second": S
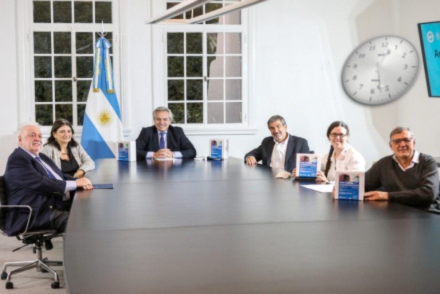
{"hour": 12, "minute": 27}
